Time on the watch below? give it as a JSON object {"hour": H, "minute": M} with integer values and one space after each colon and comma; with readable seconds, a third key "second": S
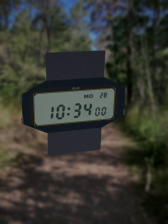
{"hour": 10, "minute": 34, "second": 0}
